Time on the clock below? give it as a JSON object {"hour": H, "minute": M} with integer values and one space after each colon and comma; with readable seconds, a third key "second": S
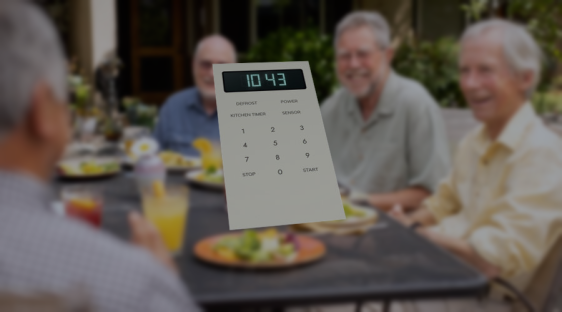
{"hour": 10, "minute": 43}
